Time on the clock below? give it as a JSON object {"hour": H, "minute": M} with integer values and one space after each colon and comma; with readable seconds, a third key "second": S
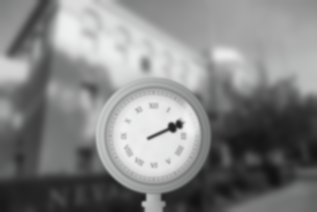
{"hour": 2, "minute": 11}
